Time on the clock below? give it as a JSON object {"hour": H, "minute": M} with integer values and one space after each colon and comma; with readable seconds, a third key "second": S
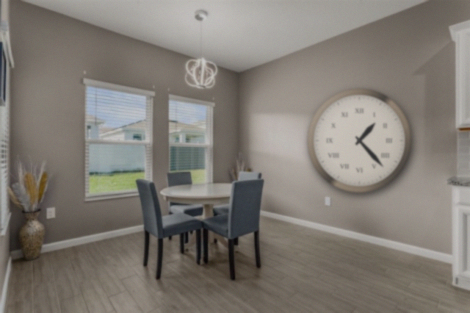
{"hour": 1, "minute": 23}
